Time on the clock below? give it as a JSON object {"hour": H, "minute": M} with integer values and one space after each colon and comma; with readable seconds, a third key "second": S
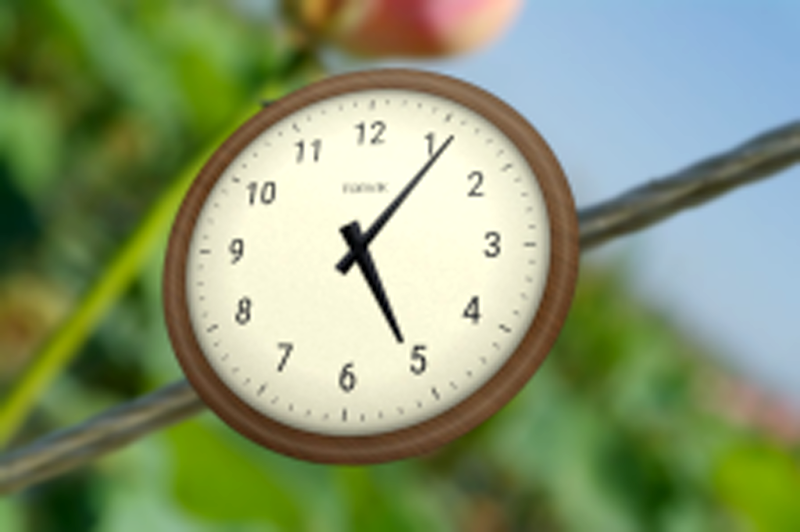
{"hour": 5, "minute": 6}
